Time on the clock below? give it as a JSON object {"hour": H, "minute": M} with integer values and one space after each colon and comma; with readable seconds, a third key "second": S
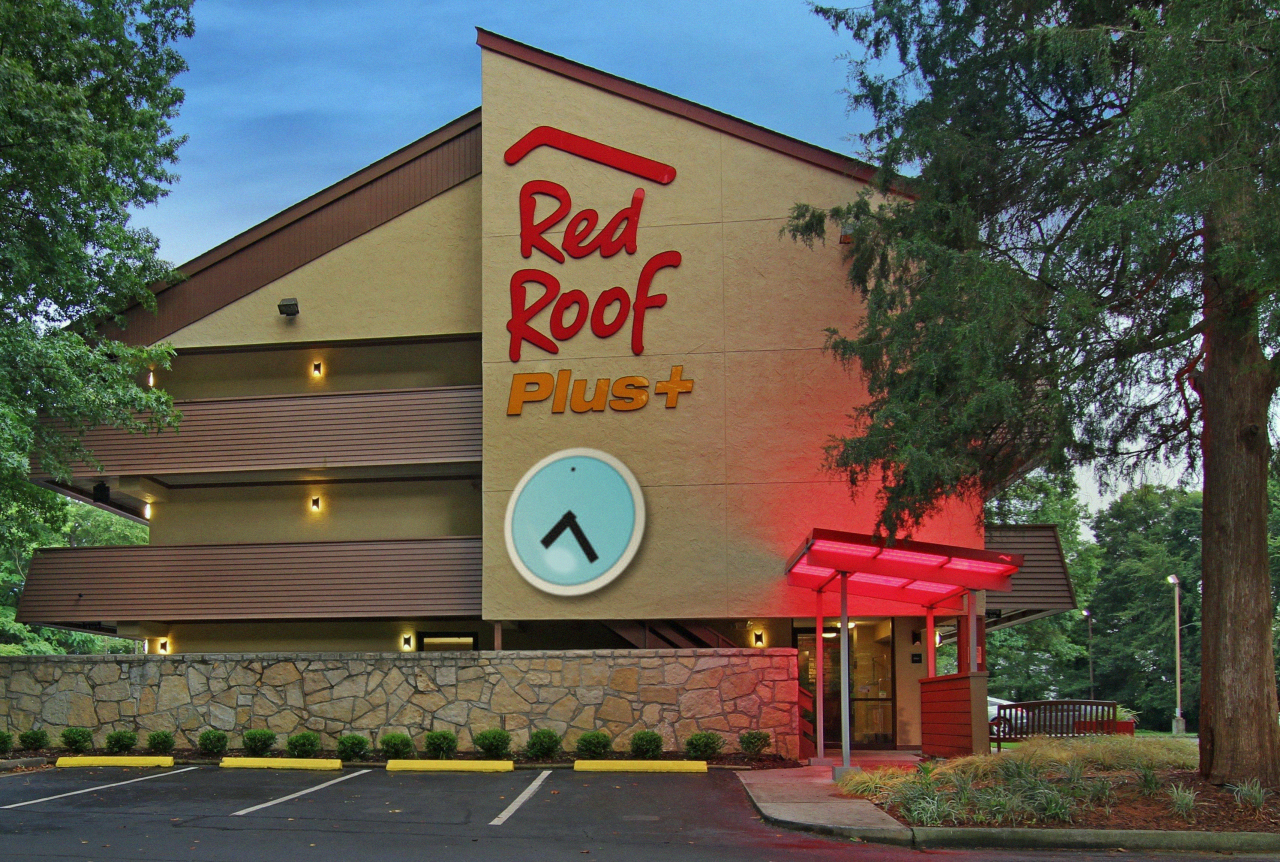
{"hour": 7, "minute": 24}
